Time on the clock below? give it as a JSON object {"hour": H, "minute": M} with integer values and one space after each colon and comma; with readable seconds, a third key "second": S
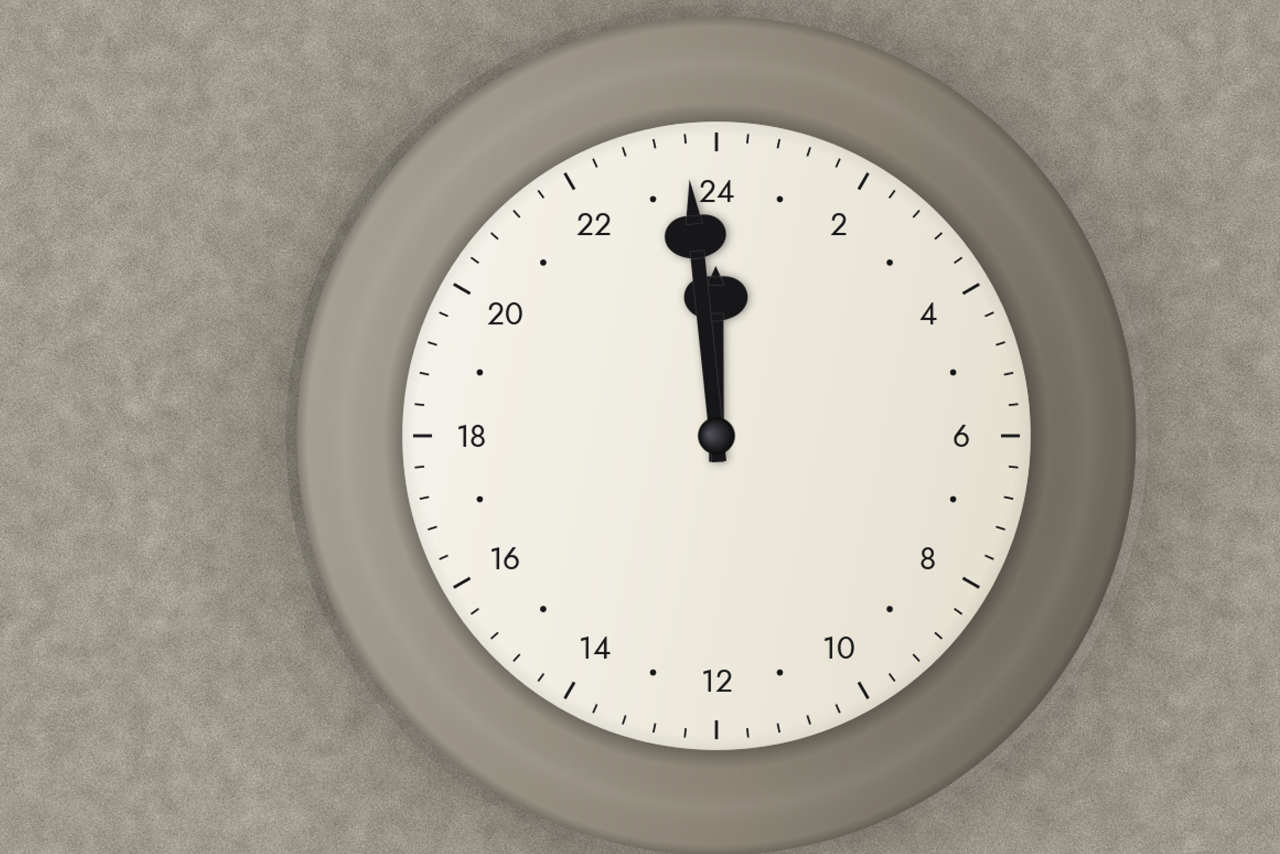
{"hour": 23, "minute": 59}
